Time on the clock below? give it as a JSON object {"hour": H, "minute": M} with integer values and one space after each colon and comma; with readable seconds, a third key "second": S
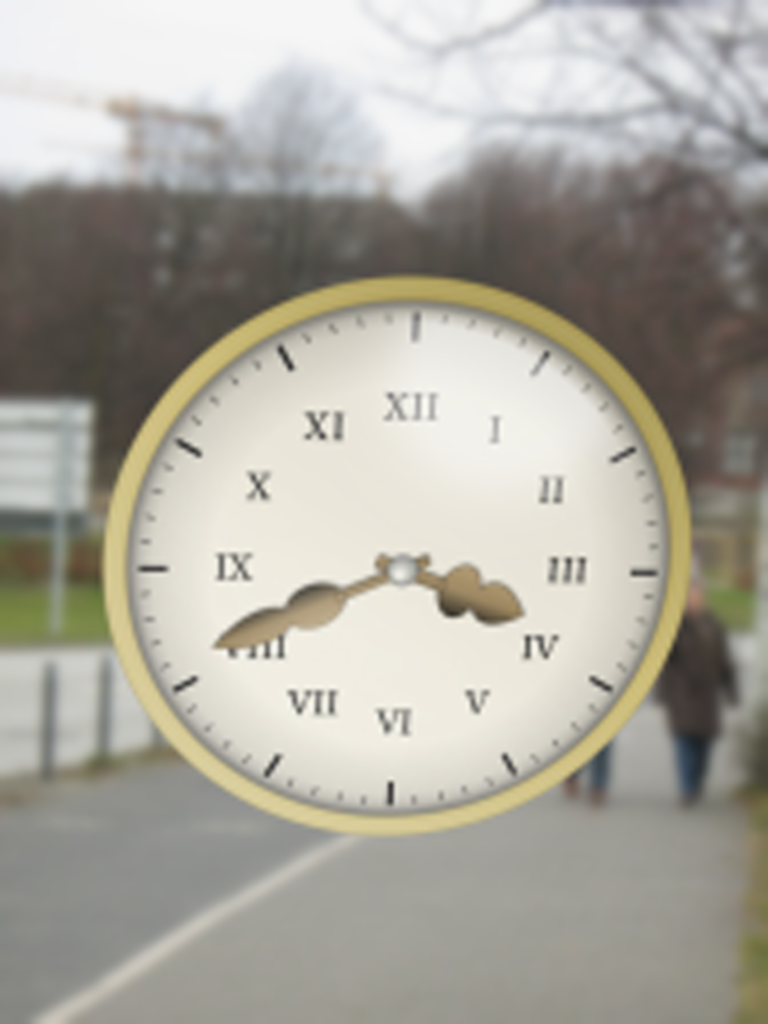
{"hour": 3, "minute": 41}
